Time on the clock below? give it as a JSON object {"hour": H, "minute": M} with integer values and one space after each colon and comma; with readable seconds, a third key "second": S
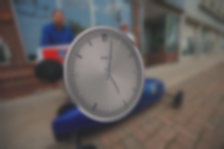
{"hour": 5, "minute": 2}
